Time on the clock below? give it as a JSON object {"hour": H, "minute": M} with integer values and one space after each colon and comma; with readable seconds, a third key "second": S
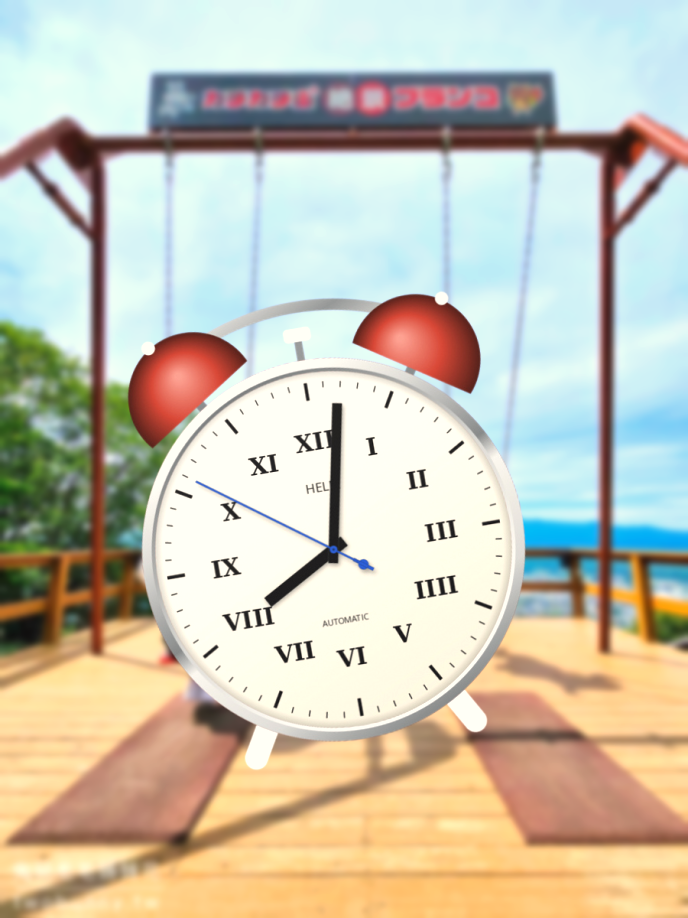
{"hour": 8, "minute": 1, "second": 51}
